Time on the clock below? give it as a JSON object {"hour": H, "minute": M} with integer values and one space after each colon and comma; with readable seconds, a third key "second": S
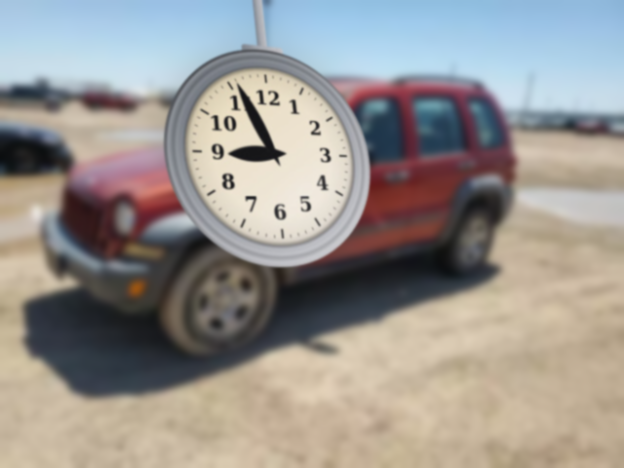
{"hour": 8, "minute": 56}
